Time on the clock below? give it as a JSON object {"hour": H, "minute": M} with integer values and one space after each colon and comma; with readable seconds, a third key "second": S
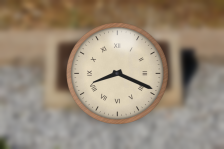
{"hour": 8, "minute": 19}
